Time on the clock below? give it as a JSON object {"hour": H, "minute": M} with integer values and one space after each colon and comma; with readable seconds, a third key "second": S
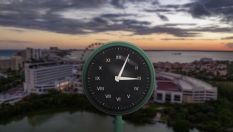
{"hour": 3, "minute": 4}
